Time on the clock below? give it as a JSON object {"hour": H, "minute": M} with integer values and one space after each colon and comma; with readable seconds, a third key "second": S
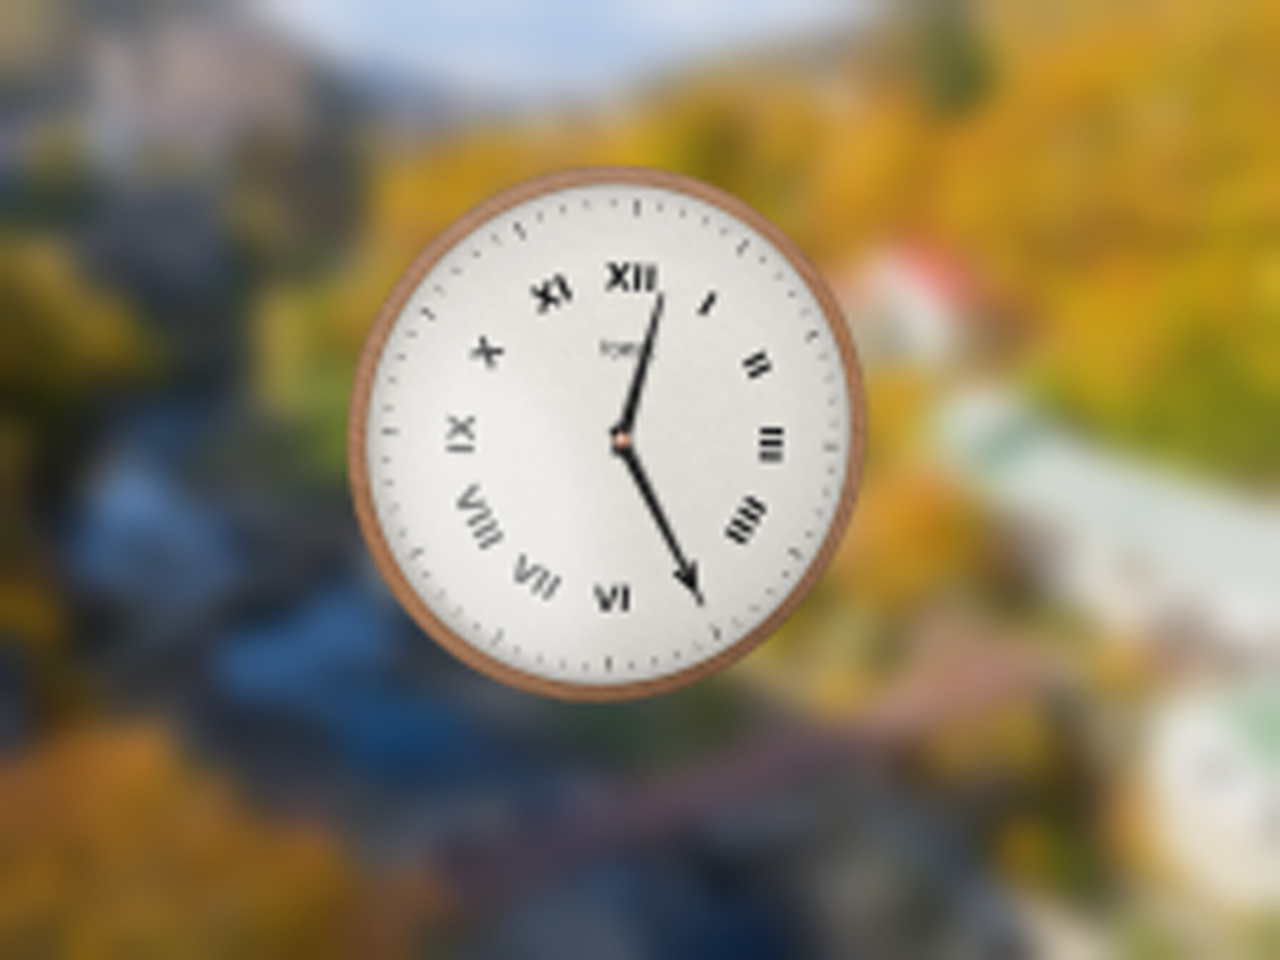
{"hour": 12, "minute": 25}
